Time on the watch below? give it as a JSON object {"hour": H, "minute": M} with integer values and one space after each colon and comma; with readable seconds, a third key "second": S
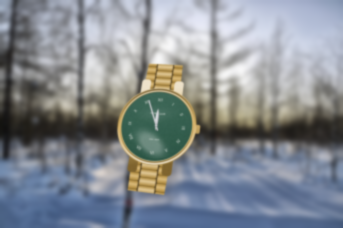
{"hour": 11, "minute": 56}
